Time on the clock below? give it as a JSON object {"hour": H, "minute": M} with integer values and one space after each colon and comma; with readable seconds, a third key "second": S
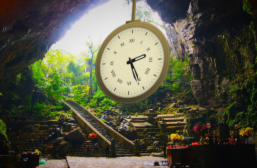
{"hour": 2, "minute": 26}
